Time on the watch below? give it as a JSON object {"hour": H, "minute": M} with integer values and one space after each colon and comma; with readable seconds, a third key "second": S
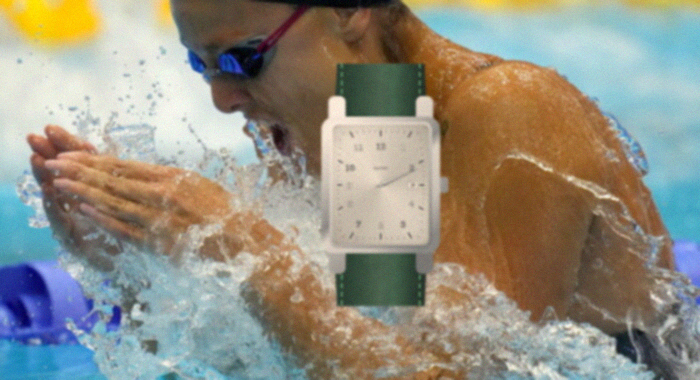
{"hour": 2, "minute": 11}
